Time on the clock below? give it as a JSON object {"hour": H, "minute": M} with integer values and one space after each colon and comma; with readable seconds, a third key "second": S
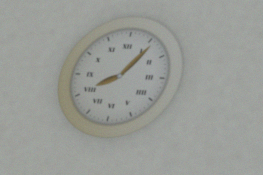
{"hour": 8, "minute": 6}
